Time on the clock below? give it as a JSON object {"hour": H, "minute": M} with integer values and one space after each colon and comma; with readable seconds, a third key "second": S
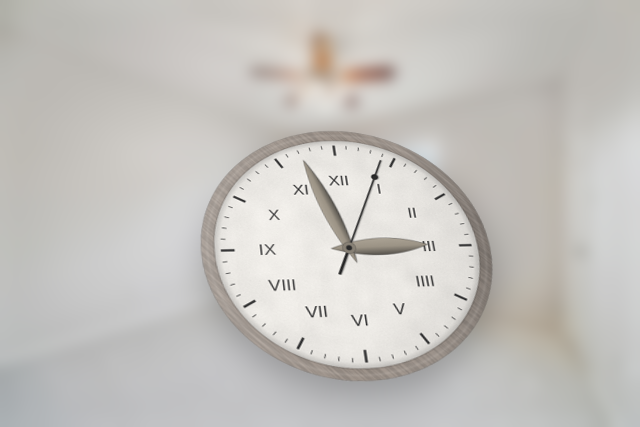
{"hour": 2, "minute": 57, "second": 4}
